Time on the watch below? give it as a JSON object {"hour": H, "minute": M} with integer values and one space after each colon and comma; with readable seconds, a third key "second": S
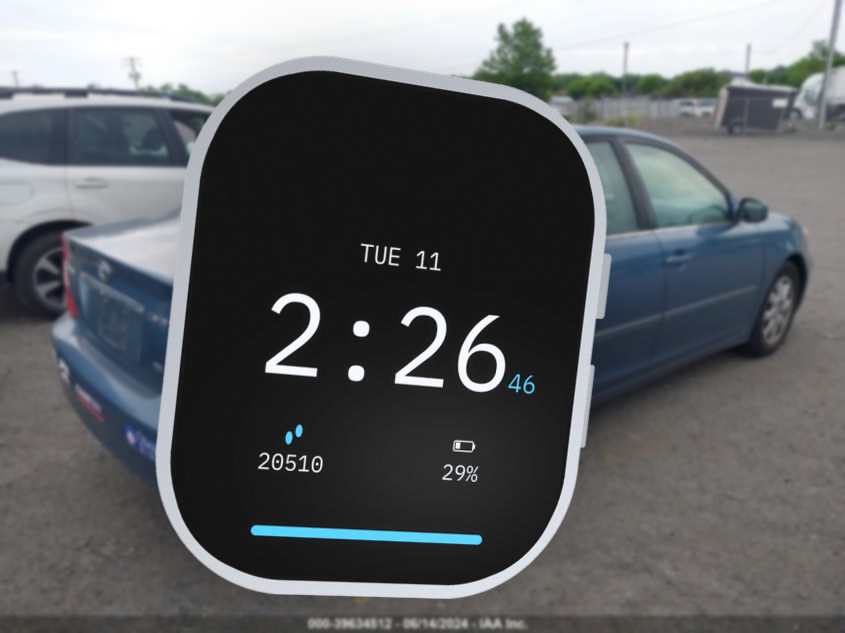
{"hour": 2, "minute": 26, "second": 46}
